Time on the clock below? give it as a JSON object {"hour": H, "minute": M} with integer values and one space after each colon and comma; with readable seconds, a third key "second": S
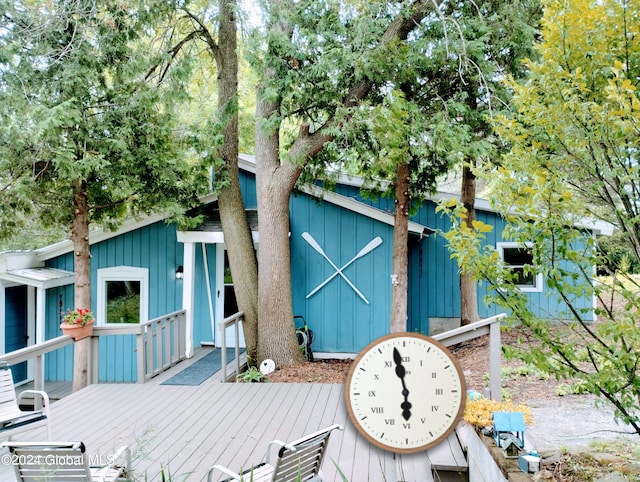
{"hour": 5, "minute": 58}
